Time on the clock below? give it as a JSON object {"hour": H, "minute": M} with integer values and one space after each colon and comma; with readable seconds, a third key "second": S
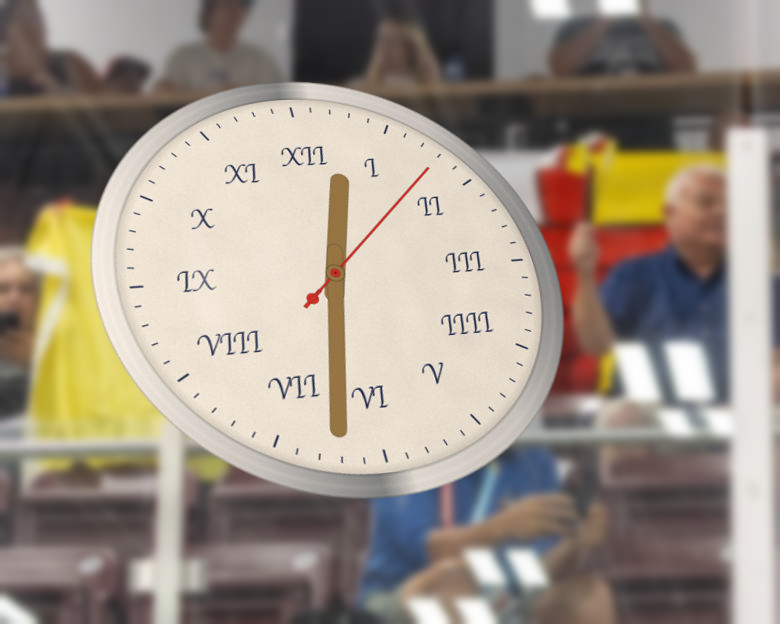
{"hour": 12, "minute": 32, "second": 8}
